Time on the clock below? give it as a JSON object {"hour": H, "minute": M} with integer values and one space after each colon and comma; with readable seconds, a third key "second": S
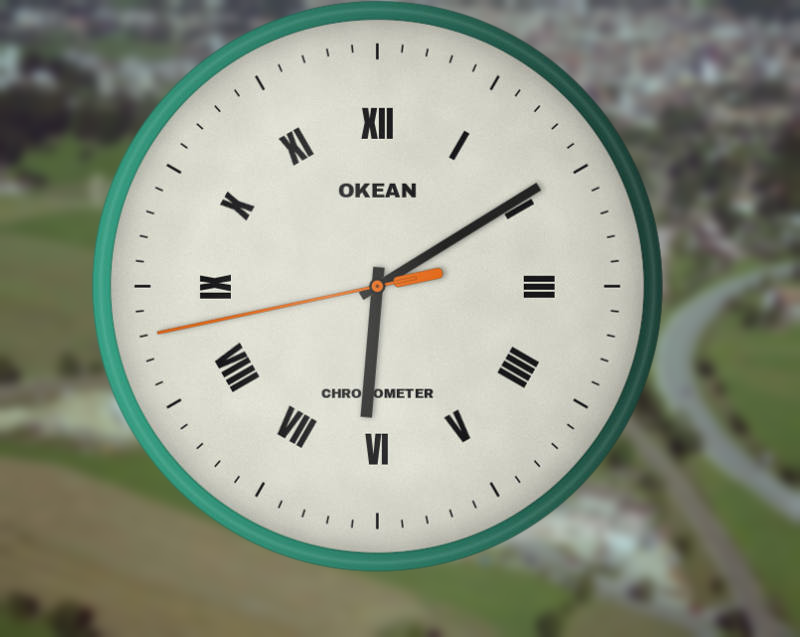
{"hour": 6, "minute": 9, "second": 43}
